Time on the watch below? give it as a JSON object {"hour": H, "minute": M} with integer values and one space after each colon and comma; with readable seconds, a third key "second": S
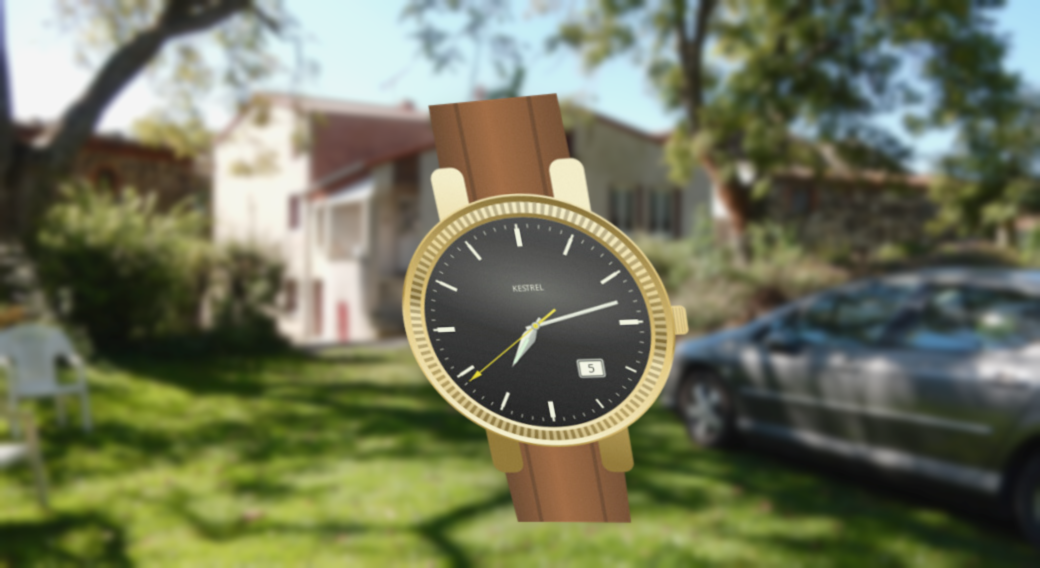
{"hour": 7, "minute": 12, "second": 39}
